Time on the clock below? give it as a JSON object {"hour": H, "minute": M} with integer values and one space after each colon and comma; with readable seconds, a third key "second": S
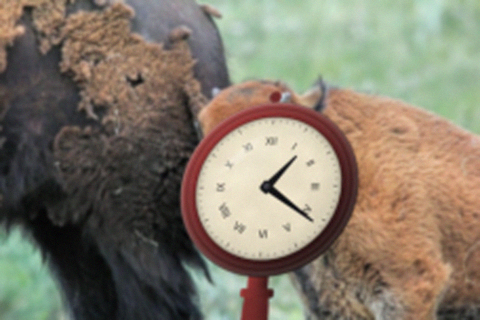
{"hour": 1, "minute": 21}
